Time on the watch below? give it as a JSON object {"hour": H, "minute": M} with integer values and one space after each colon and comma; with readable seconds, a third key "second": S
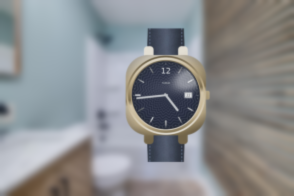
{"hour": 4, "minute": 44}
